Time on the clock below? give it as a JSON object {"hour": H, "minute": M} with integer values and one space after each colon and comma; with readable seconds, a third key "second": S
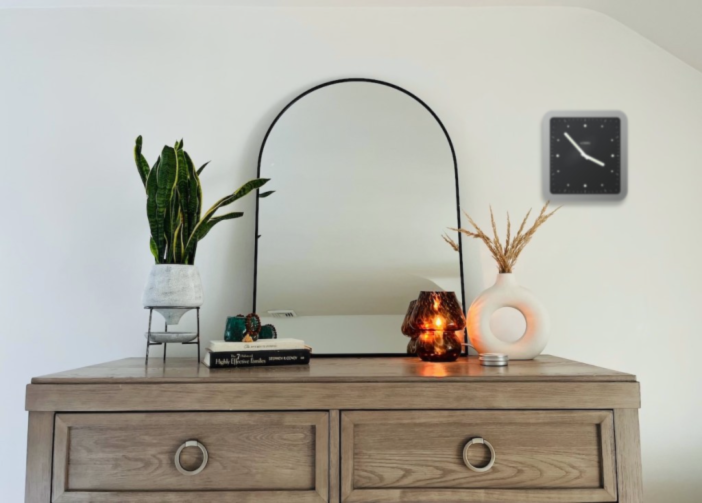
{"hour": 3, "minute": 53}
